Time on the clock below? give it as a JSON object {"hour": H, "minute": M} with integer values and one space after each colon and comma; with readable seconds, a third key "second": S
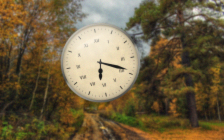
{"hour": 6, "minute": 19}
